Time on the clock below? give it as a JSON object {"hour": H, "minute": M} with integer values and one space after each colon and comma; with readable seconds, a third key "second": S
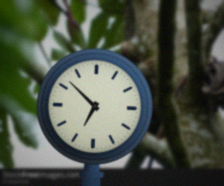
{"hour": 6, "minute": 52}
